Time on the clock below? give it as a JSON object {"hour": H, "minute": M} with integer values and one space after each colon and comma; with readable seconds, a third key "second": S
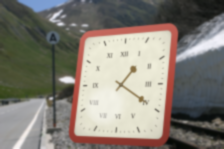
{"hour": 1, "minute": 20}
